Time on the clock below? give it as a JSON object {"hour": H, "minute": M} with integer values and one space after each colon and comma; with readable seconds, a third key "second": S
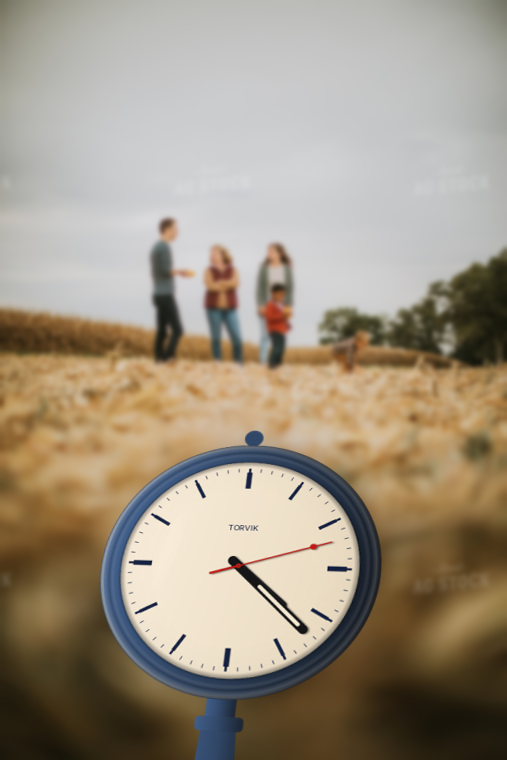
{"hour": 4, "minute": 22, "second": 12}
